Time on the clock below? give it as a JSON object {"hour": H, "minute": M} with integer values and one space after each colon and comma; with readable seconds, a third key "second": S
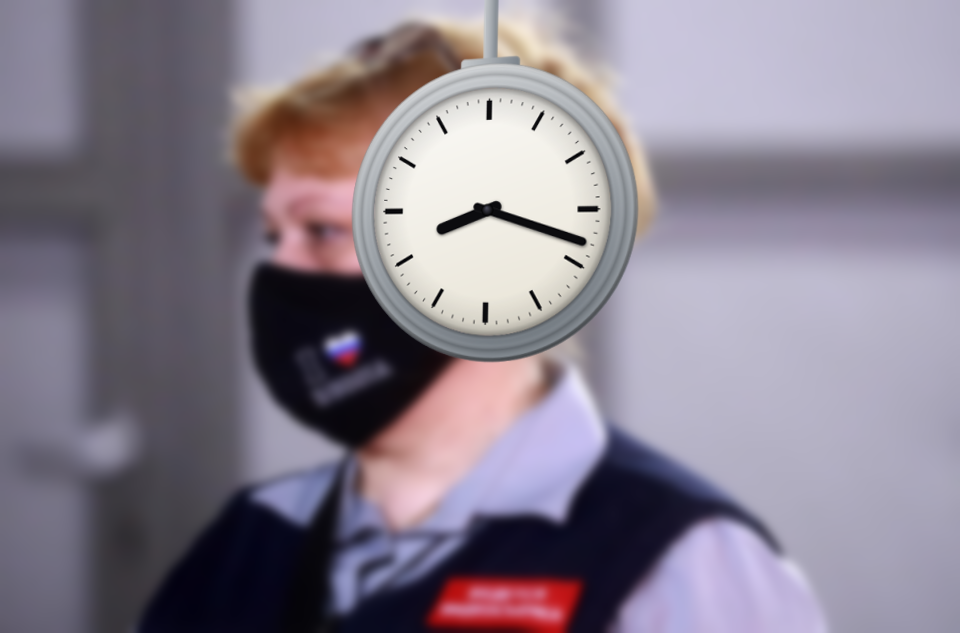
{"hour": 8, "minute": 18}
